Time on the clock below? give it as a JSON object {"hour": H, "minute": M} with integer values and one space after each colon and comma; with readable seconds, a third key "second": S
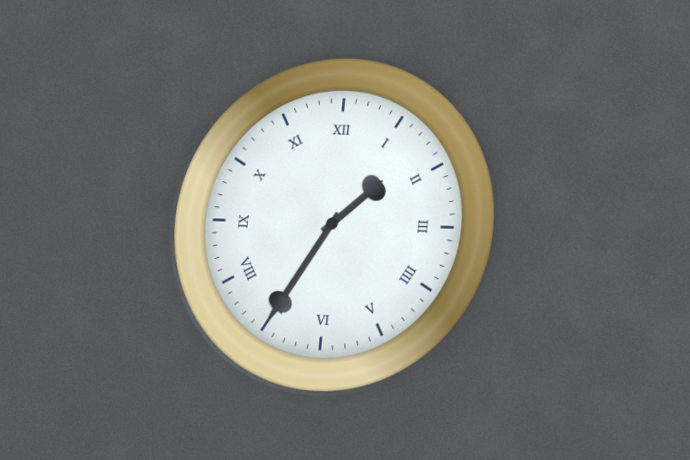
{"hour": 1, "minute": 35}
